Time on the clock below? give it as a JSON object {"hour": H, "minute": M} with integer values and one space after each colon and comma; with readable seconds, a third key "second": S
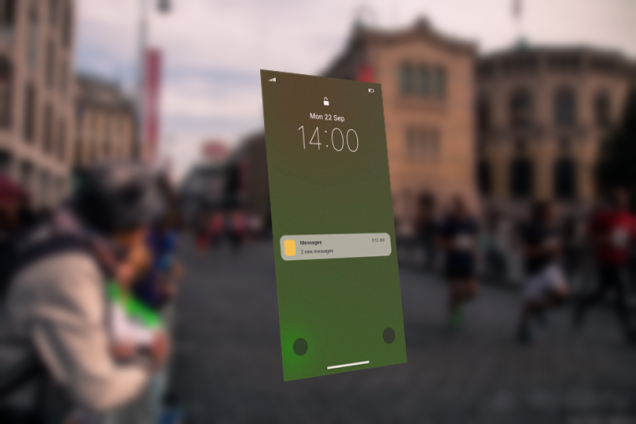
{"hour": 14, "minute": 0}
